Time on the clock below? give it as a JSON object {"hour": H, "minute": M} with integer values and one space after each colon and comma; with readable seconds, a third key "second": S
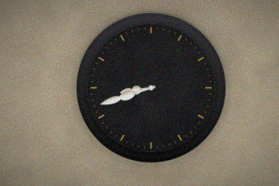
{"hour": 8, "minute": 42}
